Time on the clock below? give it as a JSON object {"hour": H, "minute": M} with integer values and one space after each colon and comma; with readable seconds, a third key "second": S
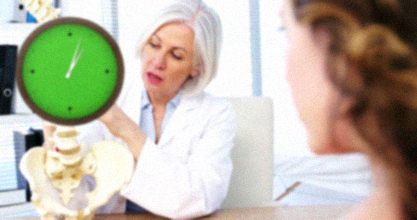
{"hour": 1, "minute": 3}
